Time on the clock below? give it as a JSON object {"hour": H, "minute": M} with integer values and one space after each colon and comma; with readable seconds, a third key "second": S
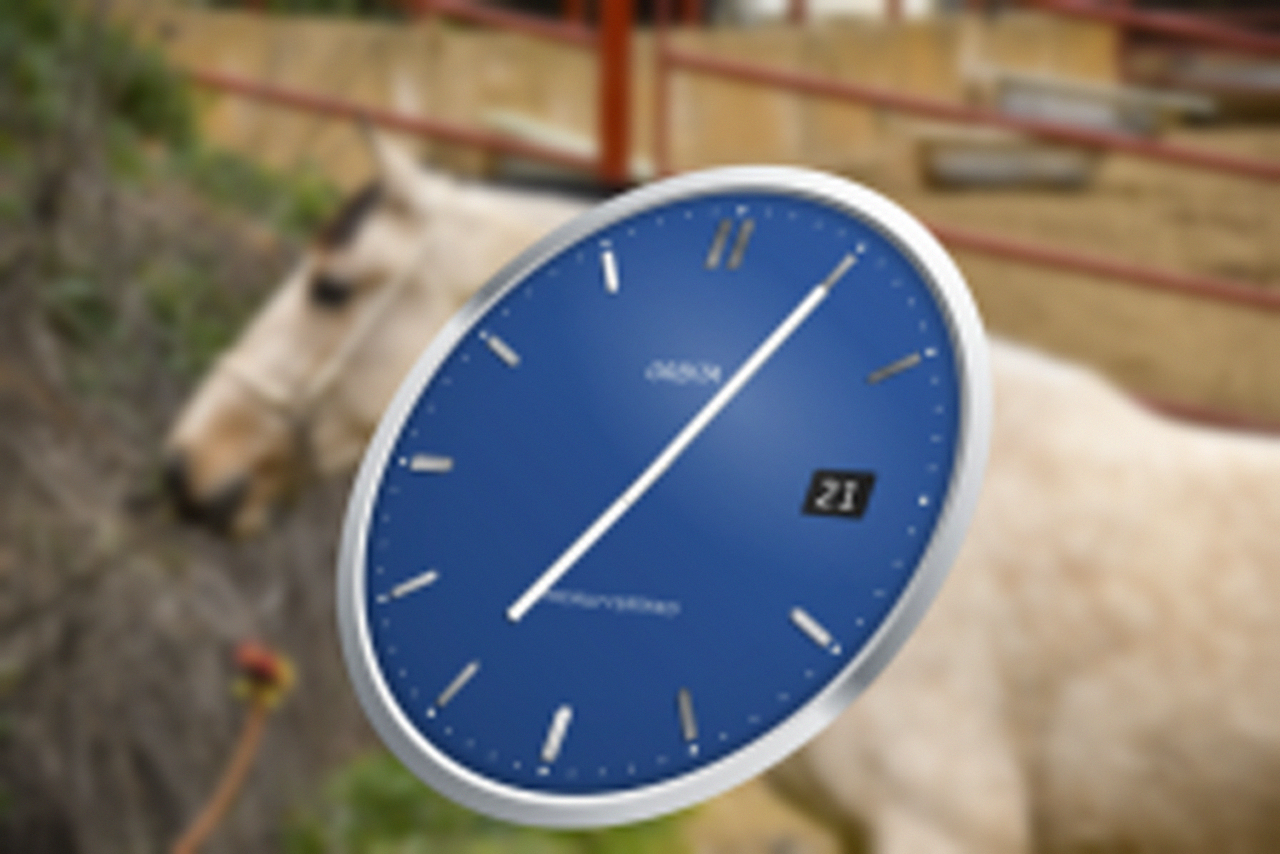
{"hour": 7, "minute": 5}
